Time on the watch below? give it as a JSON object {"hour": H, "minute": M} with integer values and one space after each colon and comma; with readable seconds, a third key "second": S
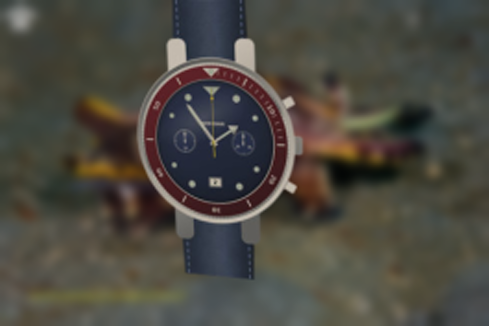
{"hour": 1, "minute": 54}
